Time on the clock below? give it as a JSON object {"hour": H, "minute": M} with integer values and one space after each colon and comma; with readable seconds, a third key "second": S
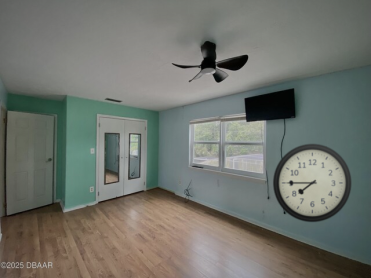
{"hour": 7, "minute": 45}
